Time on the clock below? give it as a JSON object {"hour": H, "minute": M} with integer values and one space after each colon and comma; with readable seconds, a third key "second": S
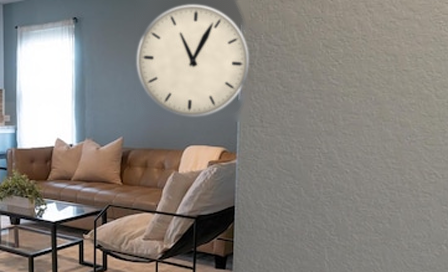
{"hour": 11, "minute": 4}
